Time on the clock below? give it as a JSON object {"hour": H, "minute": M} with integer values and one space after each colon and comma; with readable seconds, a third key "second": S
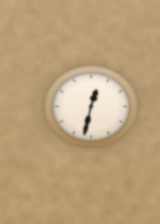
{"hour": 12, "minute": 32}
